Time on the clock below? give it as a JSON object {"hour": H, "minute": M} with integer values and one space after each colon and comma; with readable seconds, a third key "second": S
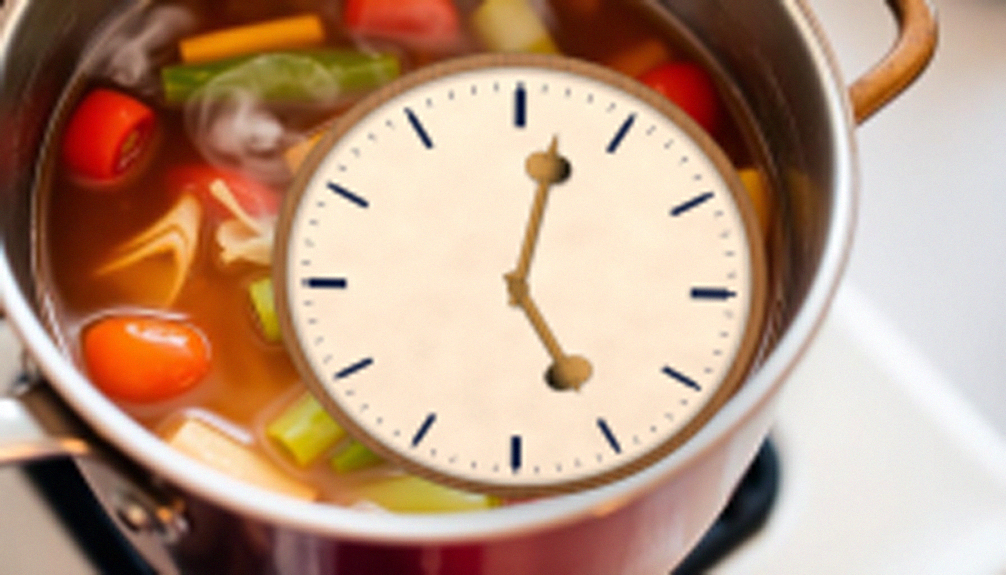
{"hour": 5, "minute": 2}
